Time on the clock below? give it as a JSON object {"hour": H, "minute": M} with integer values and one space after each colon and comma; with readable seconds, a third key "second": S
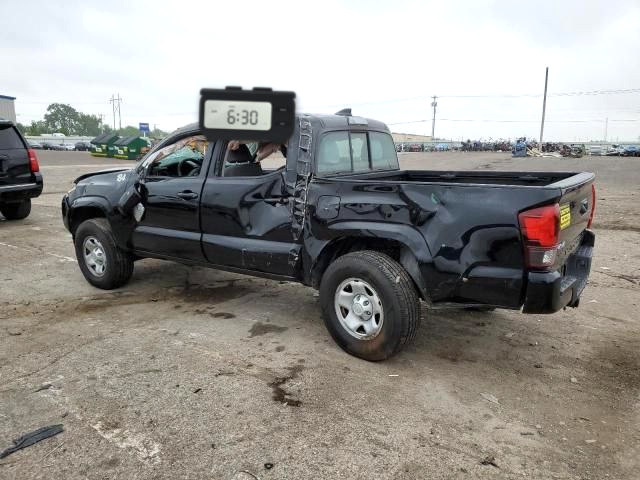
{"hour": 6, "minute": 30}
